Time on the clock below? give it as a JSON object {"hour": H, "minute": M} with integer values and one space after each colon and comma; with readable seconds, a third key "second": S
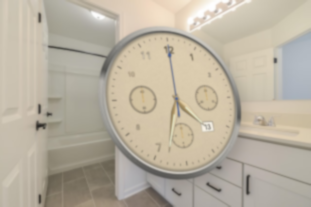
{"hour": 4, "minute": 33}
